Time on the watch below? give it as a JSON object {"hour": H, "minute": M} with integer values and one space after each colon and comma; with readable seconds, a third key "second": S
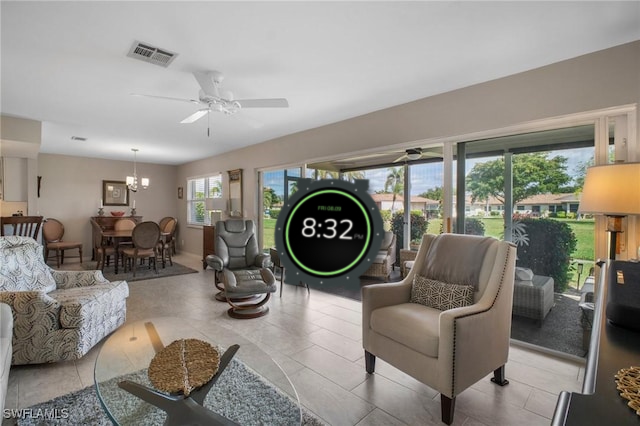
{"hour": 8, "minute": 32}
